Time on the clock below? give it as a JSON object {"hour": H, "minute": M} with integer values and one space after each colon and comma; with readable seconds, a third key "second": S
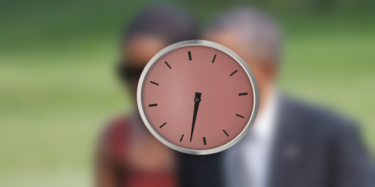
{"hour": 6, "minute": 33}
